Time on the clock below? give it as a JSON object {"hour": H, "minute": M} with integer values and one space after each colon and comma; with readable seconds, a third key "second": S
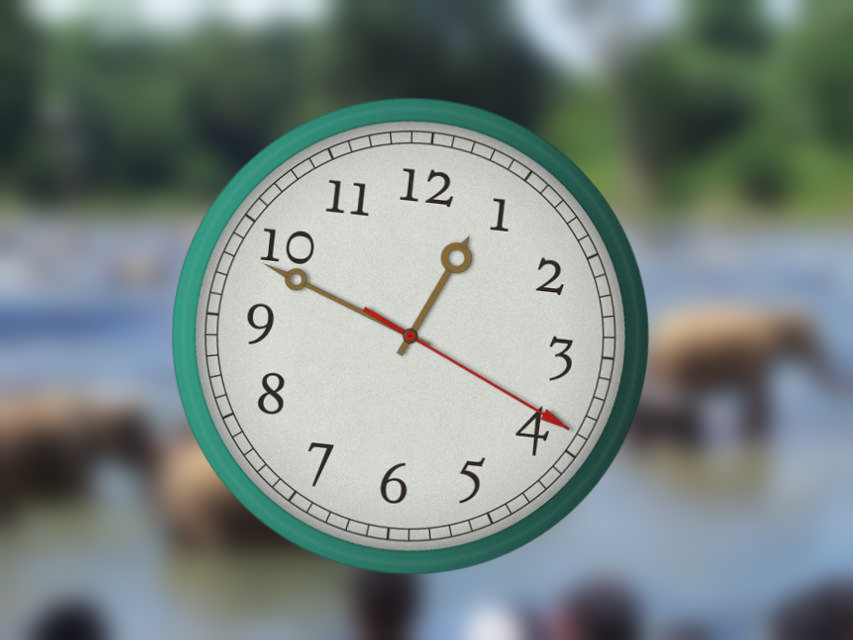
{"hour": 12, "minute": 48, "second": 19}
